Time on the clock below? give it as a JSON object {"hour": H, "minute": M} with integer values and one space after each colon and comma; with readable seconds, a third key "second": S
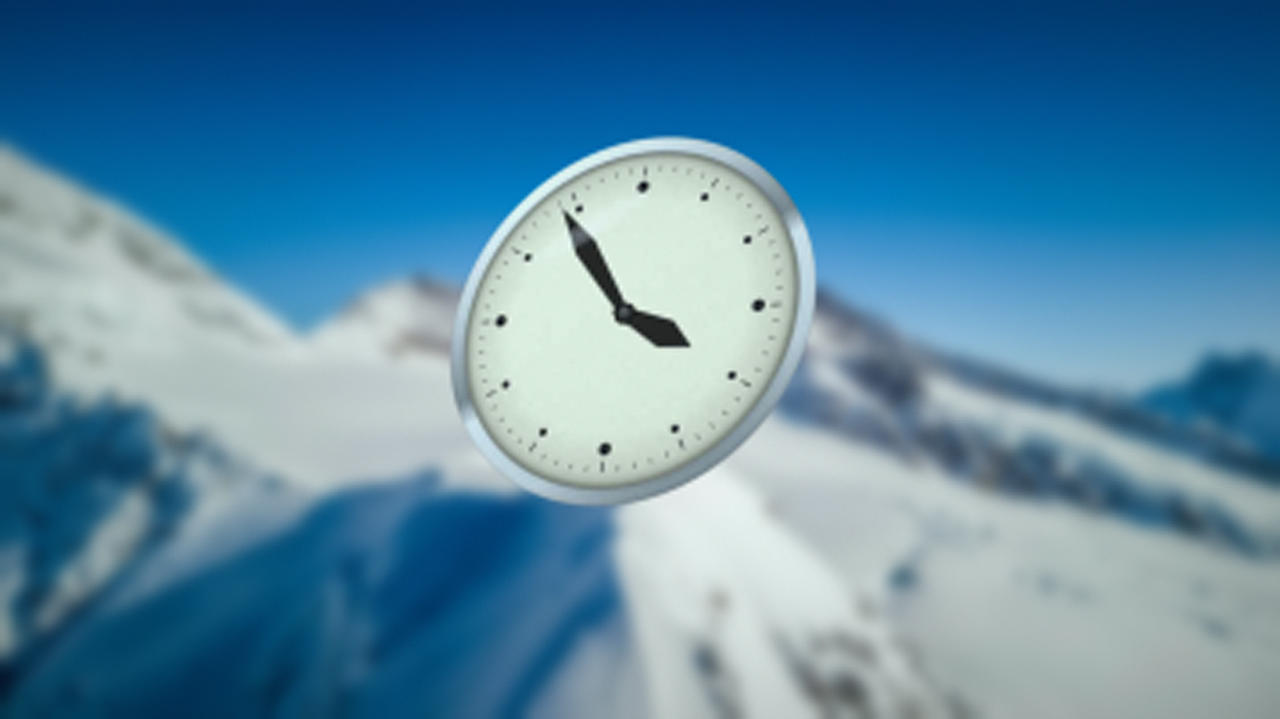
{"hour": 3, "minute": 54}
